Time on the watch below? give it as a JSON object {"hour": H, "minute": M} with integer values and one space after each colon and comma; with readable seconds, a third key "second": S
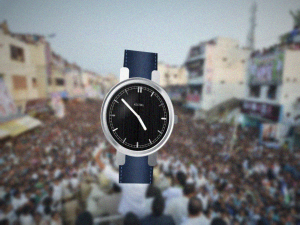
{"hour": 4, "minute": 52}
